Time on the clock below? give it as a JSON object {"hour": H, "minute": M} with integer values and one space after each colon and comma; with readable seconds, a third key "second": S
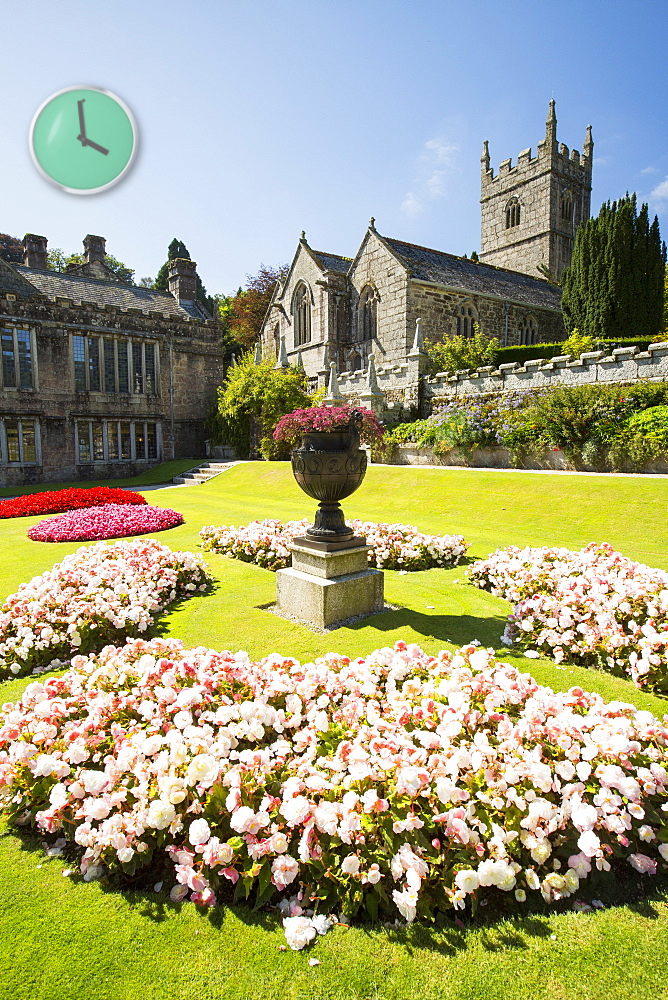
{"hour": 3, "minute": 59}
